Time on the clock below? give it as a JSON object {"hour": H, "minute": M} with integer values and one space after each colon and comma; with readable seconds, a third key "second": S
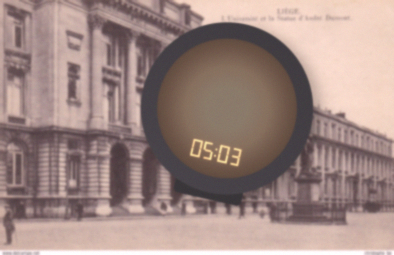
{"hour": 5, "minute": 3}
